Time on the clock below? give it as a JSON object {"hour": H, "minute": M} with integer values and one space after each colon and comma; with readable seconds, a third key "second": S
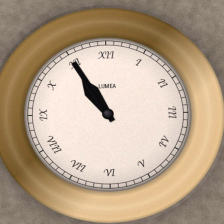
{"hour": 10, "minute": 55}
